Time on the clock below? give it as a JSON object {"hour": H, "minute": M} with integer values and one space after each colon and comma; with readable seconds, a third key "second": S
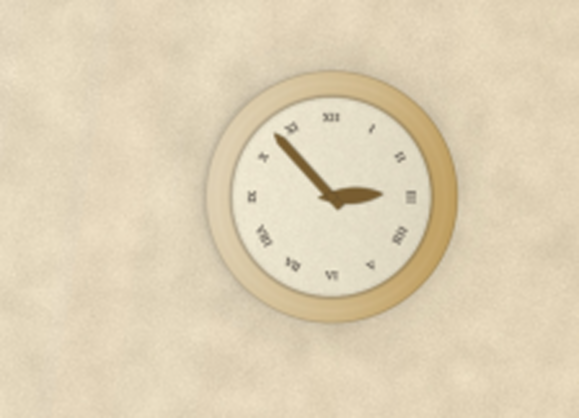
{"hour": 2, "minute": 53}
